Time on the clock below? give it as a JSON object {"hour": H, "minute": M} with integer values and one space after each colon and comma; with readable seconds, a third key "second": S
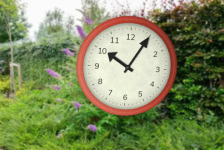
{"hour": 10, "minute": 5}
